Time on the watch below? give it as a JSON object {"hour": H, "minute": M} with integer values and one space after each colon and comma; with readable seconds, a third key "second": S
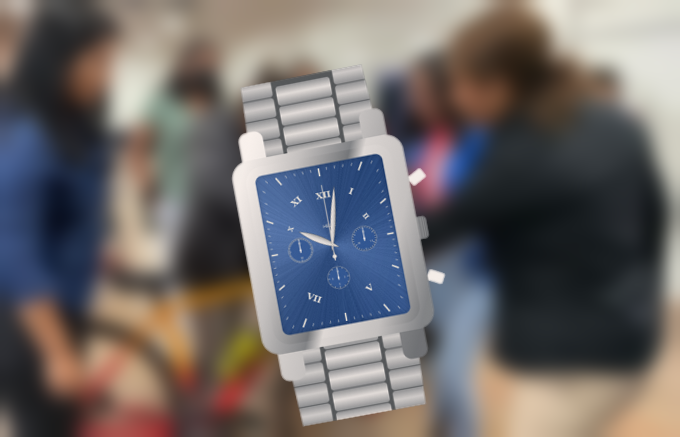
{"hour": 10, "minute": 2}
